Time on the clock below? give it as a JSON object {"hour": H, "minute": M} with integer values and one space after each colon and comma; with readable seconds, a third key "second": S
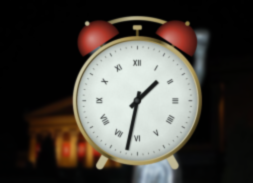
{"hour": 1, "minute": 32}
